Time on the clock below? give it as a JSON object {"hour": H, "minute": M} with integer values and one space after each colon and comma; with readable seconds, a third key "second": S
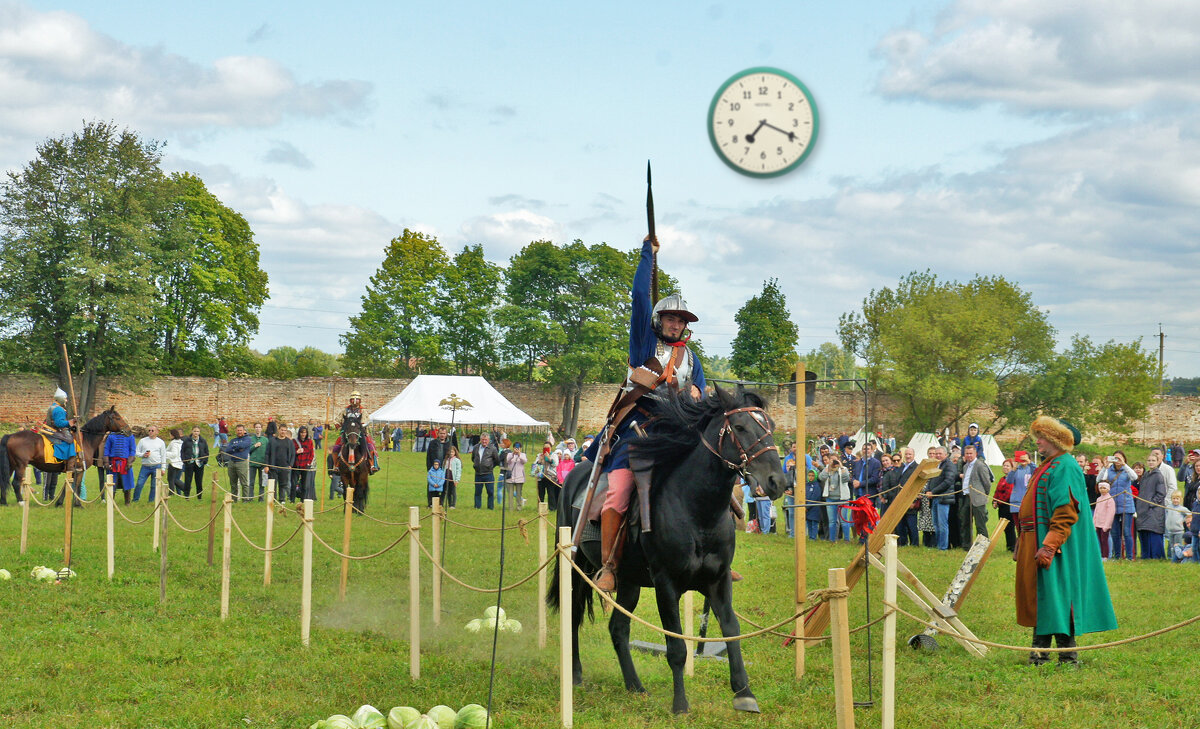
{"hour": 7, "minute": 19}
